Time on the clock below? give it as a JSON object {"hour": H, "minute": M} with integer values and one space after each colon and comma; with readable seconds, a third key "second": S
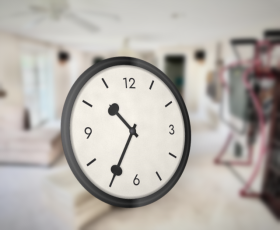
{"hour": 10, "minute": 35}
